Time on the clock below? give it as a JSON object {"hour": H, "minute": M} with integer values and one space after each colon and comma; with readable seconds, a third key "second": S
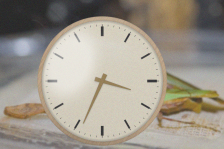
{"hour": 3, "minute": 34}
